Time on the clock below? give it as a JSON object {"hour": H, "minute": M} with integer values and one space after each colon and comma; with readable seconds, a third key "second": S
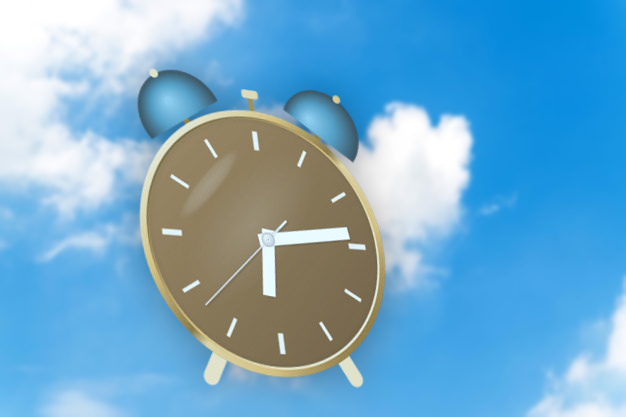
{"hour": 6, "minute": 13, "second": 38}
